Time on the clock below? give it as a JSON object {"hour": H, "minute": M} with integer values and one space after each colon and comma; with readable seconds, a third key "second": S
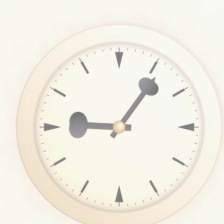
{"hour": 9, "minute": 6}
